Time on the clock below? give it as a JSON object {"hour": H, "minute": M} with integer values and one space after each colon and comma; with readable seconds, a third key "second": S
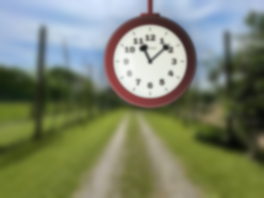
{"hour": 11, "minute": 8}
